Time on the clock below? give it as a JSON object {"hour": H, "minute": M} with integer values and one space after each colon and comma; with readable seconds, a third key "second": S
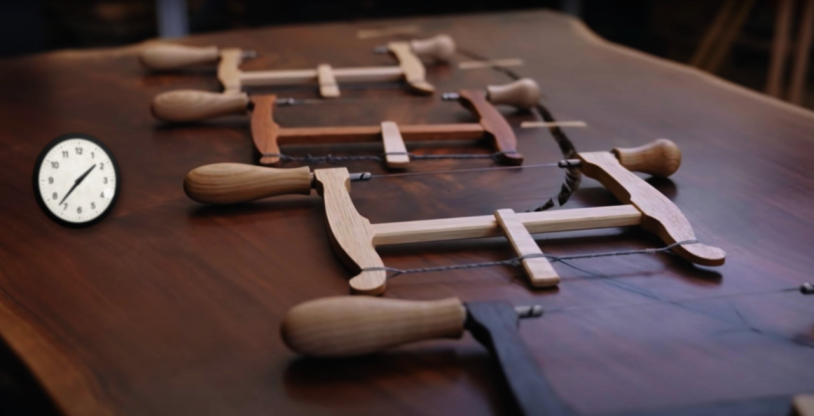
{"hour": 1, "minute": 37}
